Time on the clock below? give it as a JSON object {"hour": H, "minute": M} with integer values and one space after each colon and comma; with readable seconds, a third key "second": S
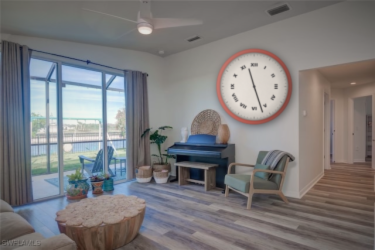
{"hour": 11, "minute": 27}
